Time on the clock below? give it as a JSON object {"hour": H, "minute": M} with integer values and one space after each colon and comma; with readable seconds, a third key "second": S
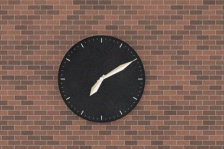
{"hour": 7, "minute": 10}
